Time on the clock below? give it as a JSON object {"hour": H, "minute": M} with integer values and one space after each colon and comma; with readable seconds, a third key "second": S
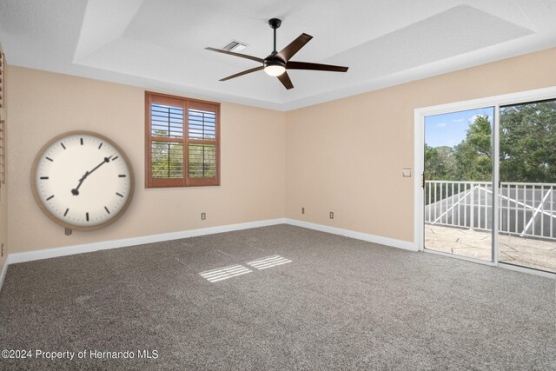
{"hour": 7, "minute": 9}
